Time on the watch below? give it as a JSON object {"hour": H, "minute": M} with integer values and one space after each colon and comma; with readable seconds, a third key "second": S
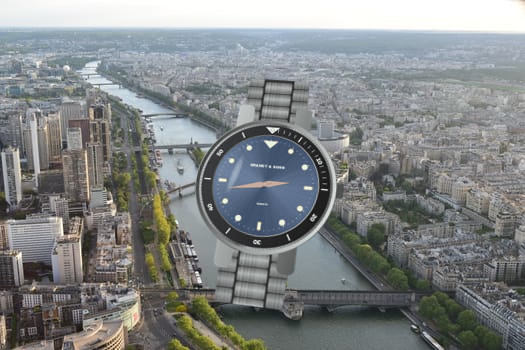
{"hour": 2, "minute": 43}
